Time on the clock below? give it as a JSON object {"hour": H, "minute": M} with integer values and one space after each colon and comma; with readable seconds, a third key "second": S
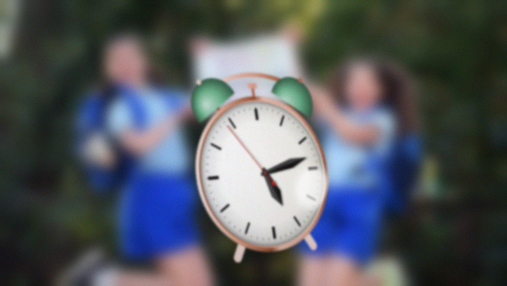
{"hour": 5, "minute": 12, "second": 54}
